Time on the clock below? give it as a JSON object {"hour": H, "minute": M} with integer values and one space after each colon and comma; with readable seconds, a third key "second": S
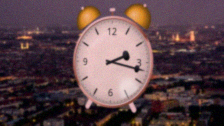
{"hour": 2, "minute": 17}
